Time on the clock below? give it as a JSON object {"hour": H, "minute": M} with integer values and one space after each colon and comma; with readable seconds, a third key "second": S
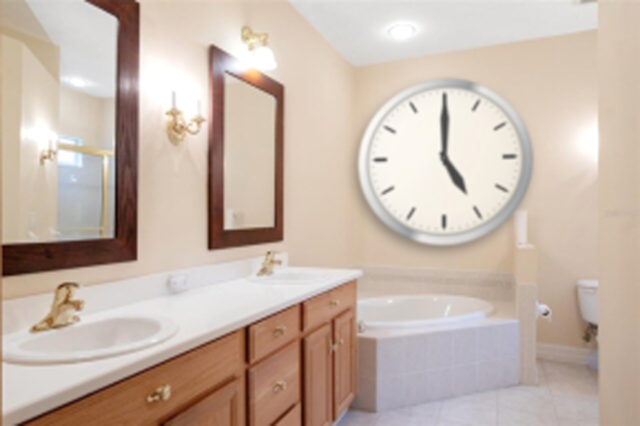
{"hour": 5, "minute": 0}
